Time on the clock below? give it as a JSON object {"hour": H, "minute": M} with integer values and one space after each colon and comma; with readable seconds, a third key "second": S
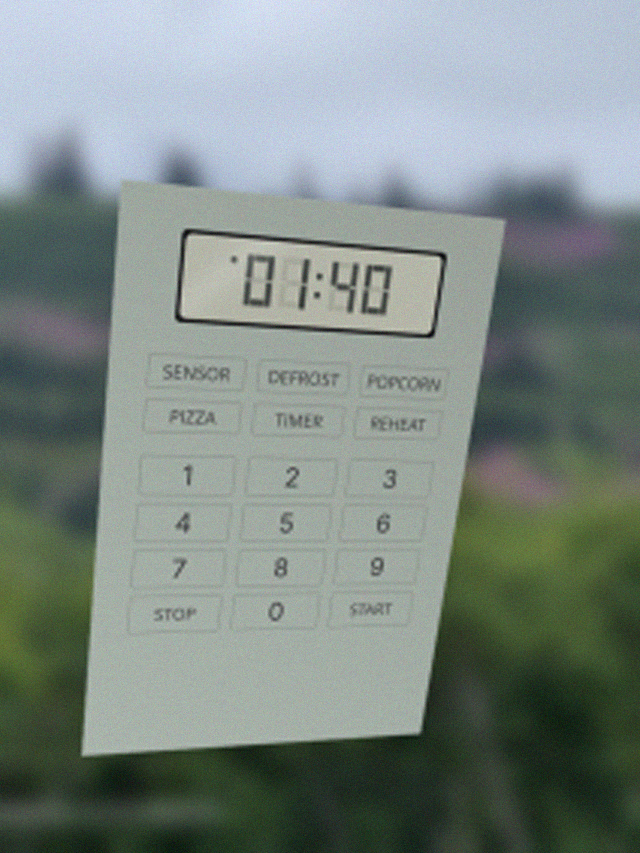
{"hour": 1, "minute": 40}
